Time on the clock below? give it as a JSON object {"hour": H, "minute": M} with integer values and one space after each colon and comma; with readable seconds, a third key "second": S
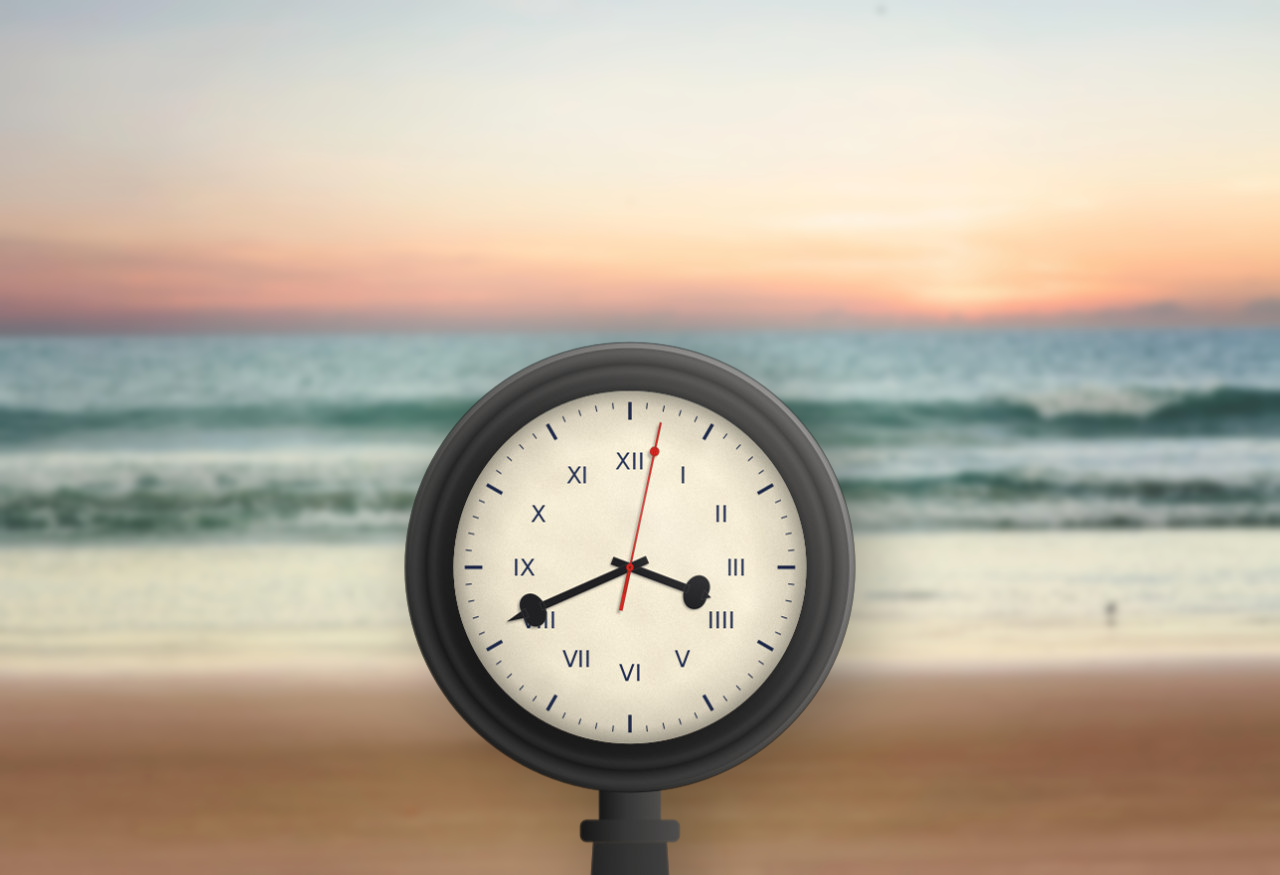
{"hour": 3, "minute": 41, "second": 2}
